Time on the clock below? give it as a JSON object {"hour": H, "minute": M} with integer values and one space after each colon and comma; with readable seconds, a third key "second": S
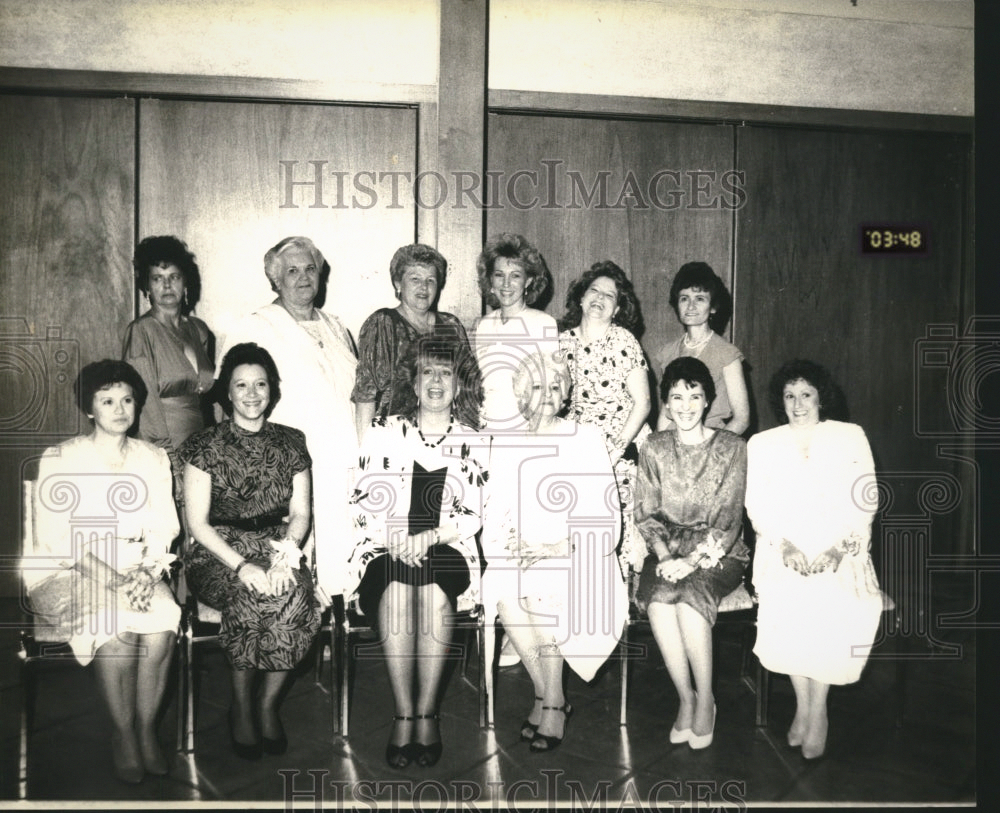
{"hour": 3, "minute": 48}
